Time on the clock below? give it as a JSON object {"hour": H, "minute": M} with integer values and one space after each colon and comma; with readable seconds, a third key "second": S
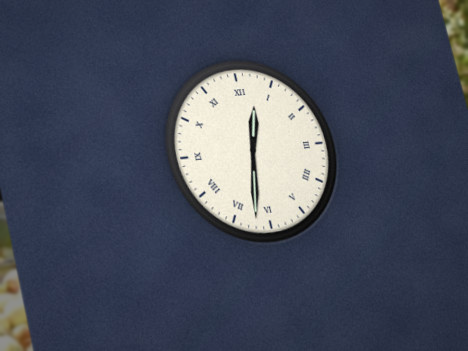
{"hour": 12, "minute": 32}
